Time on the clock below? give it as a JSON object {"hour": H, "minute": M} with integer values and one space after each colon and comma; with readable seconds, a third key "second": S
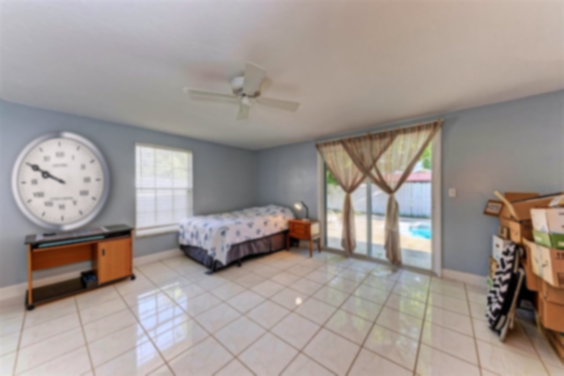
{"hour": 9, "minute": 50}
